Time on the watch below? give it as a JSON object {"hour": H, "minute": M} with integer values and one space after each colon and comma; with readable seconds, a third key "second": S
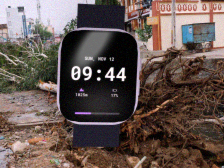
{"hour": 9, "minute": 44}
